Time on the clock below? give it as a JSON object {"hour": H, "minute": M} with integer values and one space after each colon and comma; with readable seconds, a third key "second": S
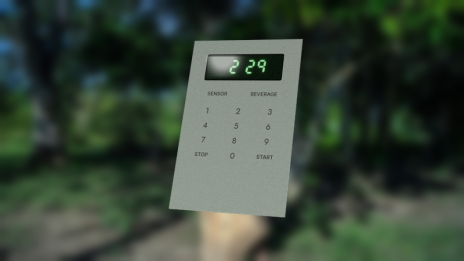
{"hour": 2, "minute": 29}
